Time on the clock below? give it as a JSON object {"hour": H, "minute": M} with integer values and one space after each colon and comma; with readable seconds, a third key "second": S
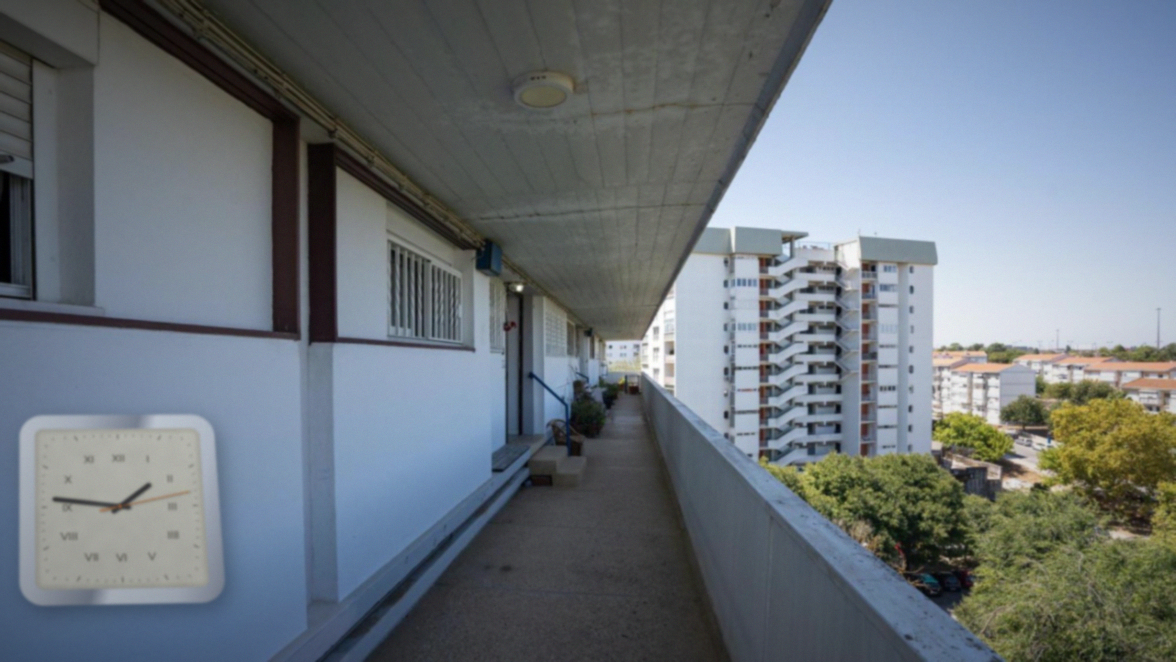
{"hour": 1, "minute": 46, "second": 13}
